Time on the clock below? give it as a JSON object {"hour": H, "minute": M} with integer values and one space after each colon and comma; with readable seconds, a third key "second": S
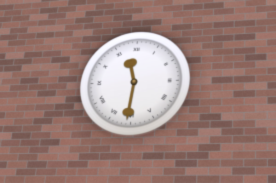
{"hour": 11, "minute": 31}
